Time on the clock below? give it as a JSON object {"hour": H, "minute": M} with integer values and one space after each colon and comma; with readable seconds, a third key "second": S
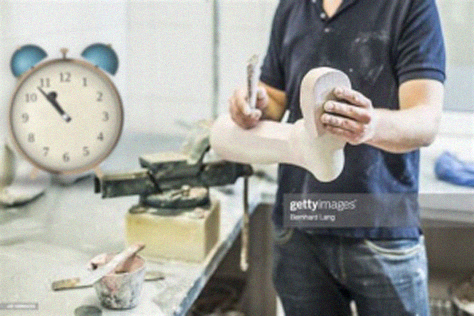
{"hour": 10, "minute": 53}
